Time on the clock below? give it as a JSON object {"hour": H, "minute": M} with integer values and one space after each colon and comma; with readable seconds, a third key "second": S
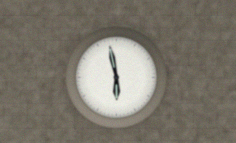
{"hour": 5, "minute": 58}
